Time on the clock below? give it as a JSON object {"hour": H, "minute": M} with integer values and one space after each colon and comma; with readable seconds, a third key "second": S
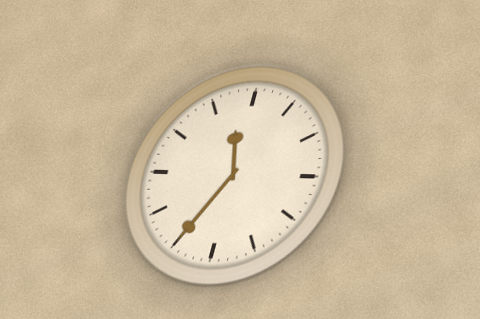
{"hour": 11, "minute": 35}
